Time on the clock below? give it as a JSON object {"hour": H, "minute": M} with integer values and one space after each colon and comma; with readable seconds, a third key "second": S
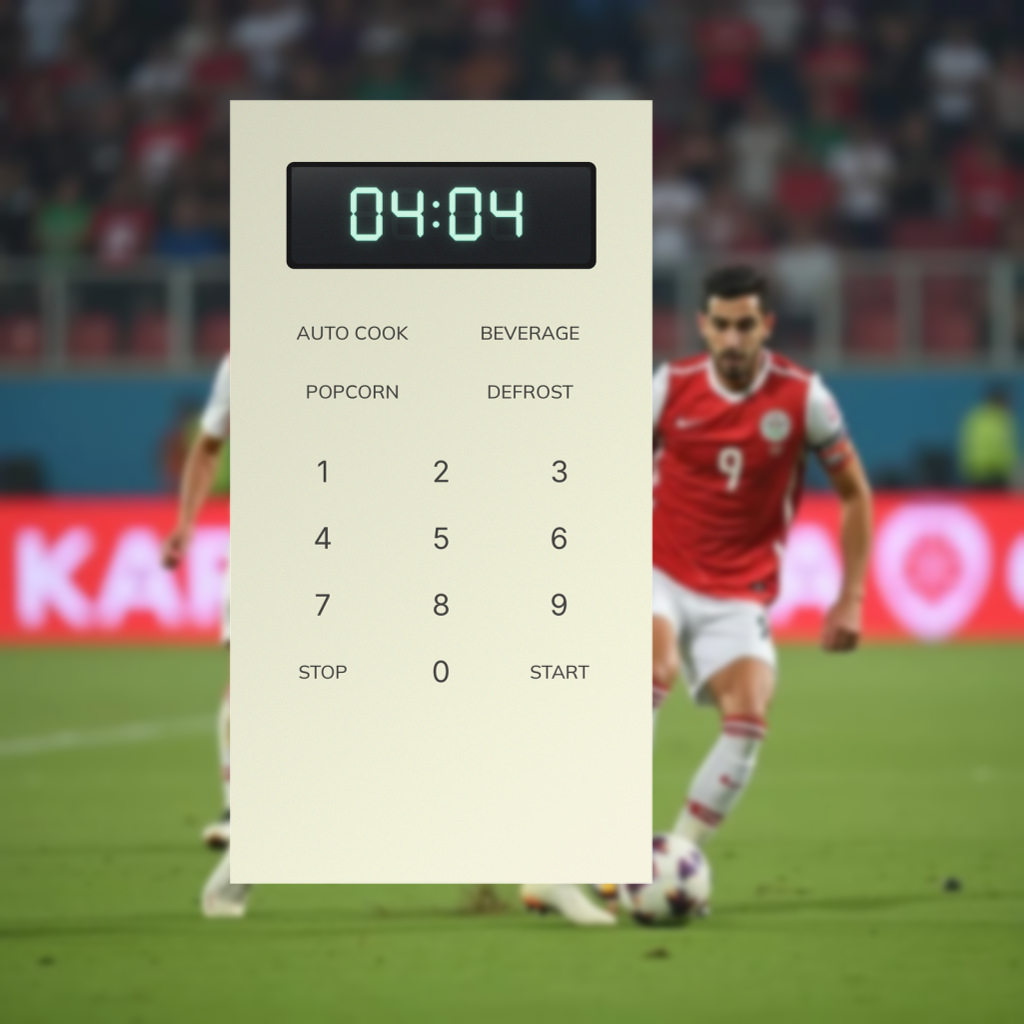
{"hour": 4, "minute": 4}
